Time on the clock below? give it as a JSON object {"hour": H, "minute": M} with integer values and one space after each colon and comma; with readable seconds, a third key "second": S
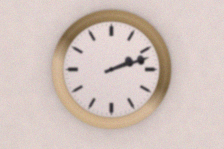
{"hour": 2, "minute": 12}
